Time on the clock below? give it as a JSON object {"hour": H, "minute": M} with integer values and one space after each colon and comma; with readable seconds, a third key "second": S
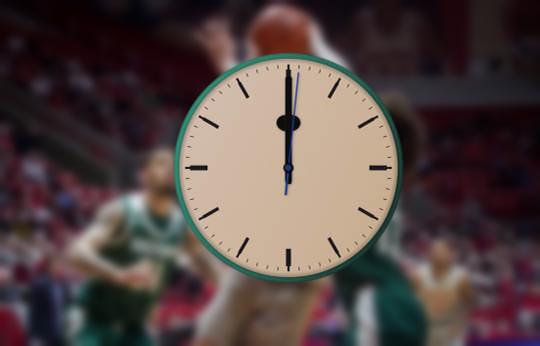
{"hour": 12, "minute": 0, "second": 1}
